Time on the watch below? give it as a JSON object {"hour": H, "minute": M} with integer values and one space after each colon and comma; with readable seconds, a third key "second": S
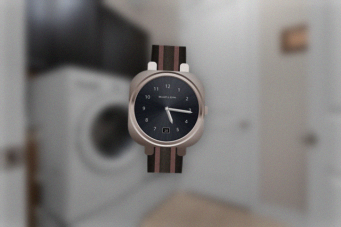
{"hour": 5, "minute": 16}
